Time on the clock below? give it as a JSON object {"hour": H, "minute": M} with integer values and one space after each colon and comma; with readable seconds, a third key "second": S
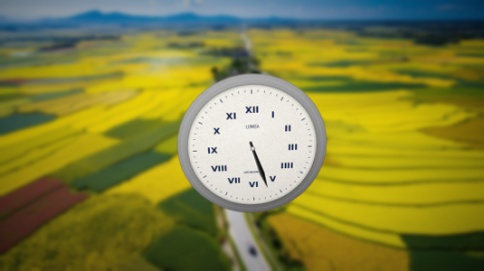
{"hour": 5, "minute": 27}
